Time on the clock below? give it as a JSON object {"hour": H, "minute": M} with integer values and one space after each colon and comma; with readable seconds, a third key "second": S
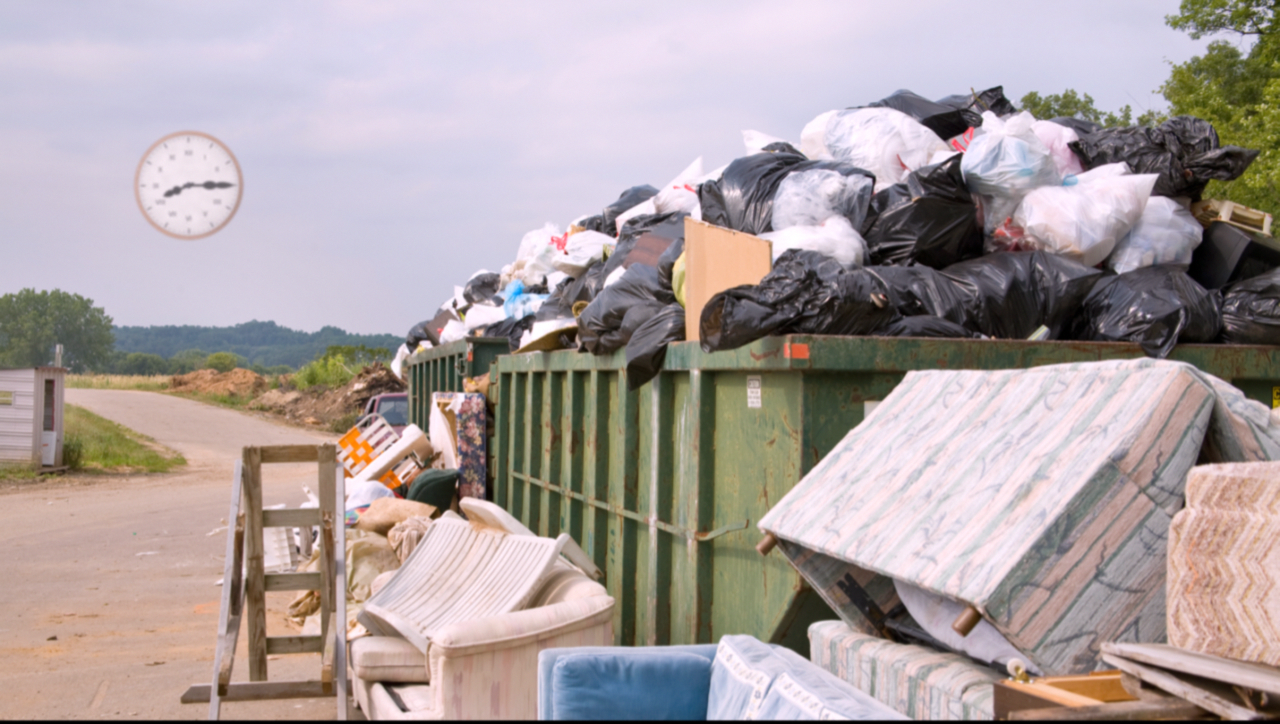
{"hour": 8, "minute": 15}
